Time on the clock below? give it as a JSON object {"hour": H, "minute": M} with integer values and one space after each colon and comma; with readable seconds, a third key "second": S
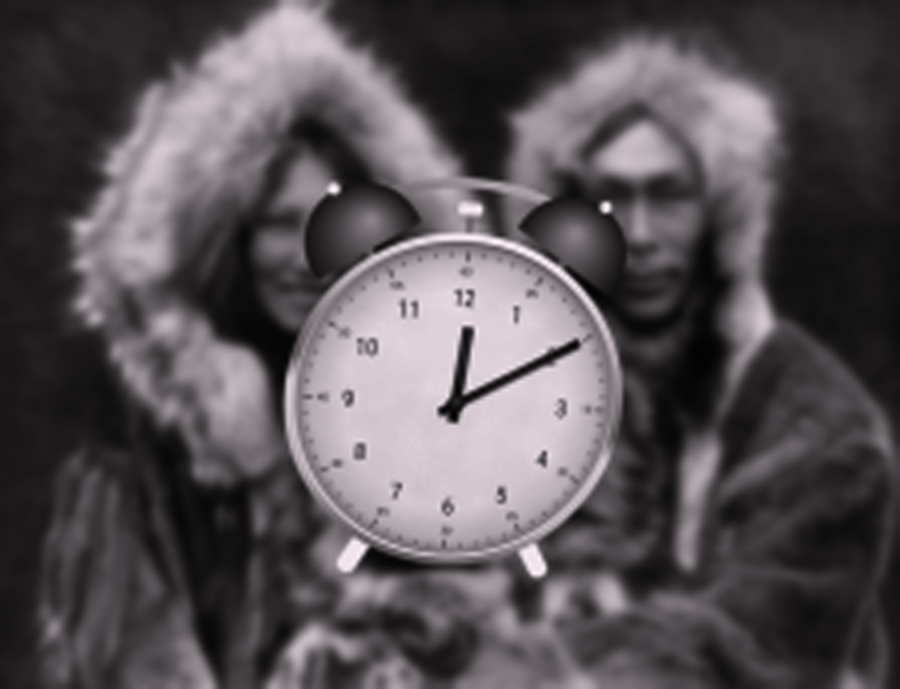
{"hour": 12, "minute": 10}
